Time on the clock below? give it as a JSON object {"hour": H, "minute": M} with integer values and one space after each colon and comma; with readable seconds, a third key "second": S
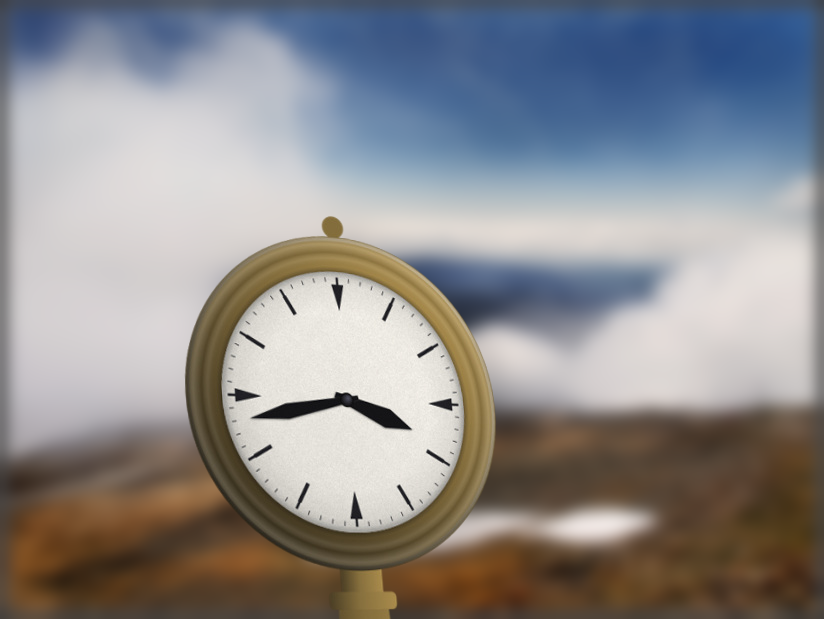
{"hour": 3, "minute": 43}
